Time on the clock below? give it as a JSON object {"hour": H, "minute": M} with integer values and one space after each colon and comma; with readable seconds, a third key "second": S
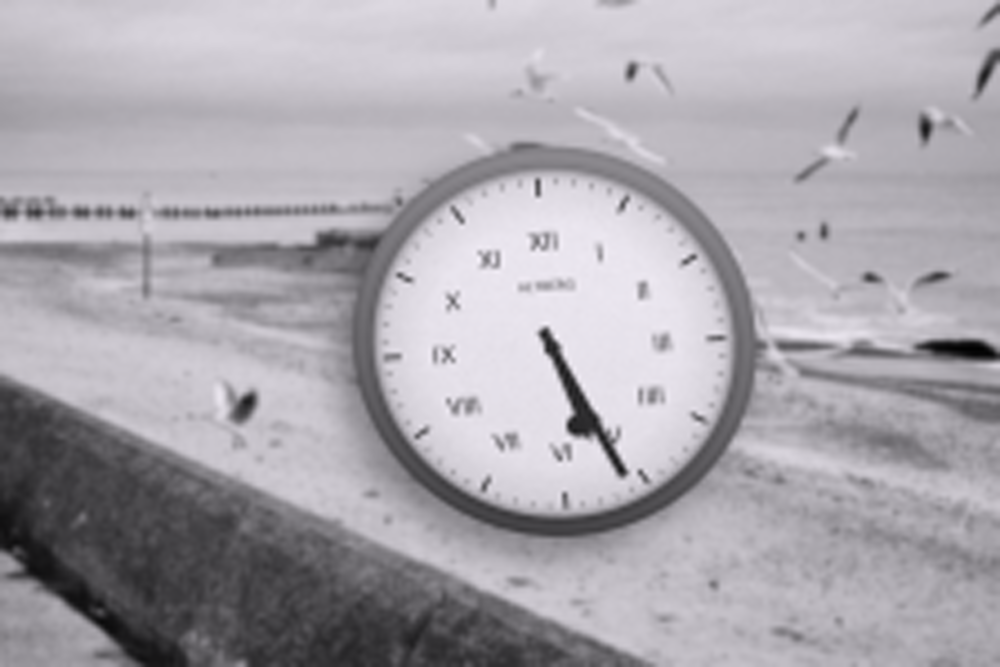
{"hour": 5, "minute": 26}
